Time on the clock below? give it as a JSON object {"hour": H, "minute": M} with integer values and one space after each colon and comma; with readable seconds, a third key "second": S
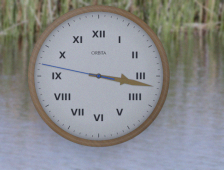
{"hour": 3, "minute": 16, "second": 47}
